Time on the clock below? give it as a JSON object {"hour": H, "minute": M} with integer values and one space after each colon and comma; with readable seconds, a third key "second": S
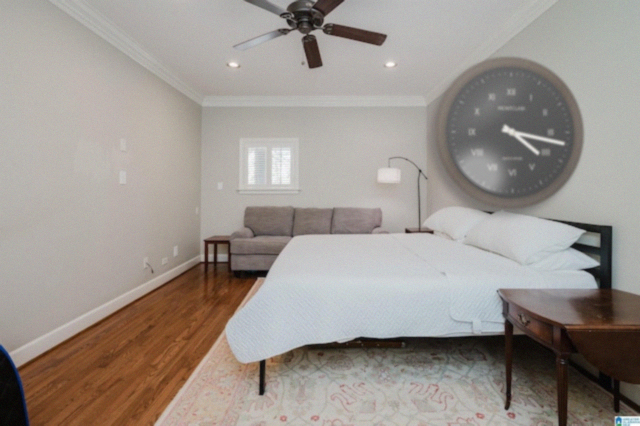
{"hour": 4, "minute": 17}
